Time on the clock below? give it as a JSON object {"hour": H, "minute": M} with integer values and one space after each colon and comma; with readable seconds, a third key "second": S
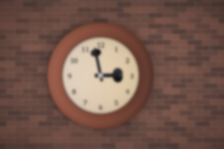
{"hour": 2, "minute": 58}
